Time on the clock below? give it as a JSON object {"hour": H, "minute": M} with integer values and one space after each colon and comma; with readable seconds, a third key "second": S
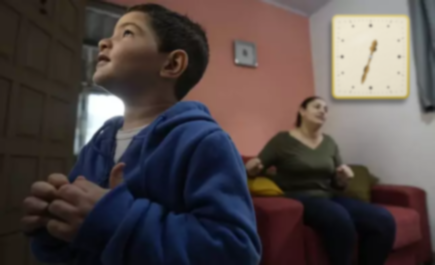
{"hour": 12, "minute": 33}
